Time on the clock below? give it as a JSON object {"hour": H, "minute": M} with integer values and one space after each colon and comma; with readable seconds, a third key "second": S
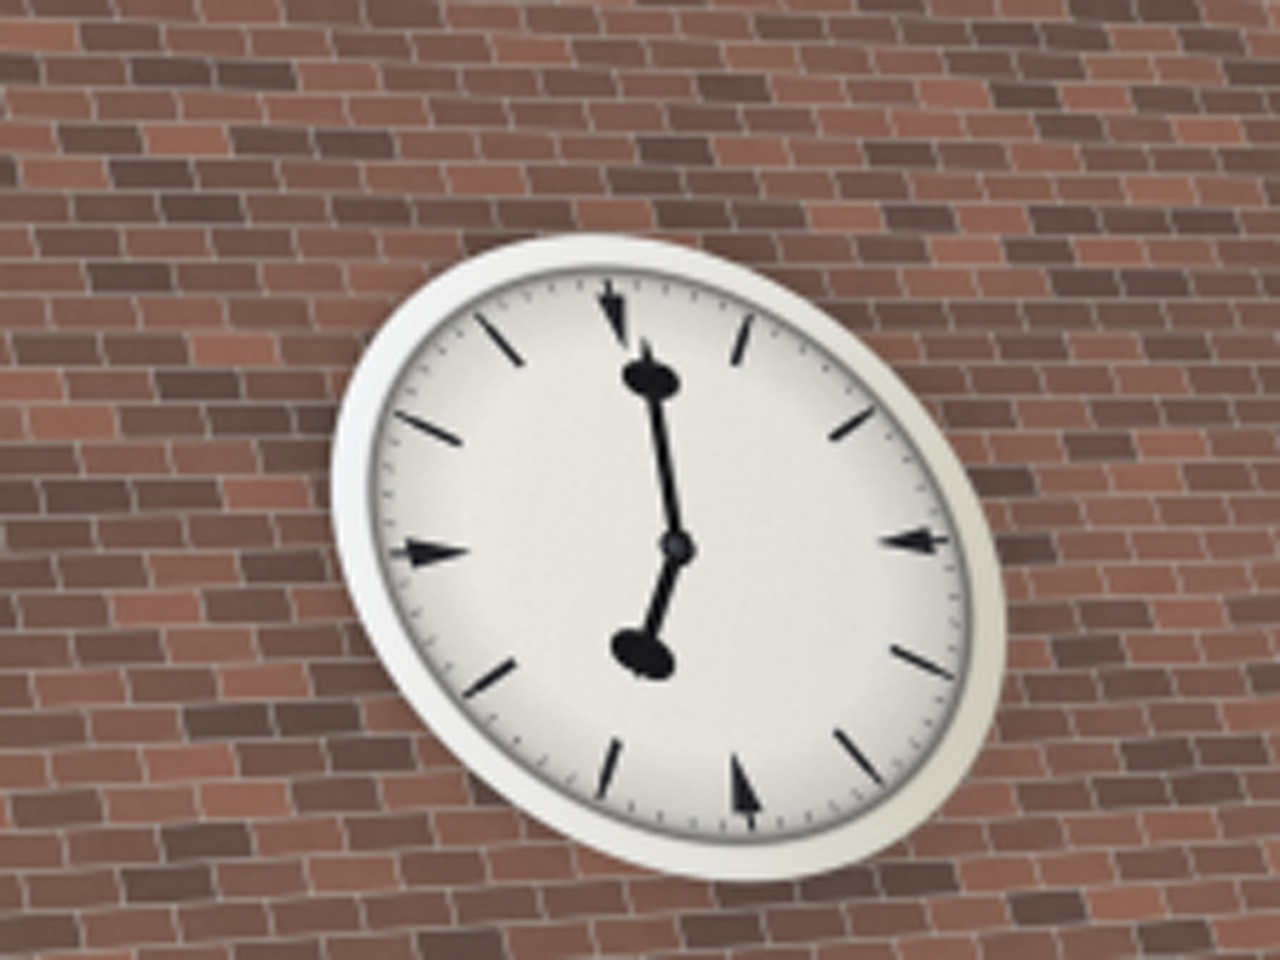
{"hour": 7, "minute": 1}
